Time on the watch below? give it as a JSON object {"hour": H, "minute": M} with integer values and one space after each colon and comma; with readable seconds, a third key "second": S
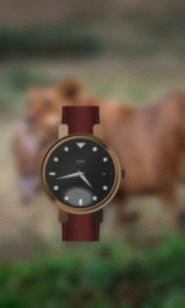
{"hour": 4, "minute": 43}
